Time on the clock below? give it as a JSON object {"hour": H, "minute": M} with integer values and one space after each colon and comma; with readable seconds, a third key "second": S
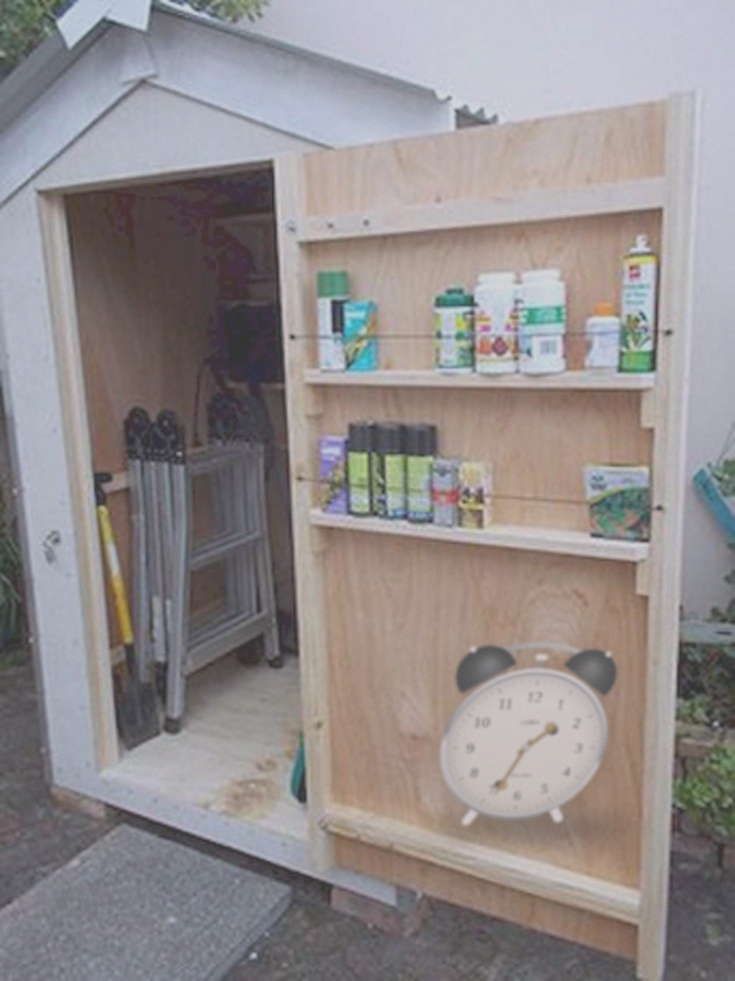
{"hour": 1, "minute": 34}
